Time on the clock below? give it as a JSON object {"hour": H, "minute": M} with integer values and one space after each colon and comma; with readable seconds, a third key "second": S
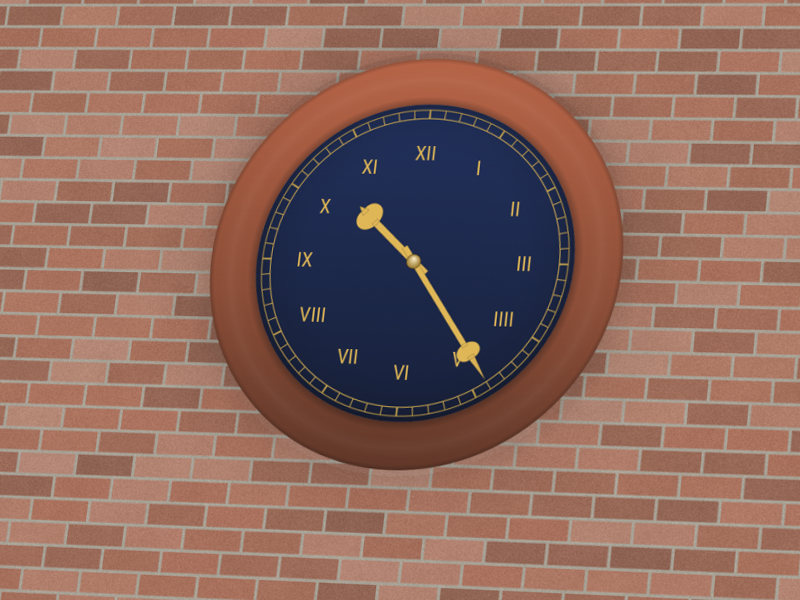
{"hour": 10, "minute": 24}
